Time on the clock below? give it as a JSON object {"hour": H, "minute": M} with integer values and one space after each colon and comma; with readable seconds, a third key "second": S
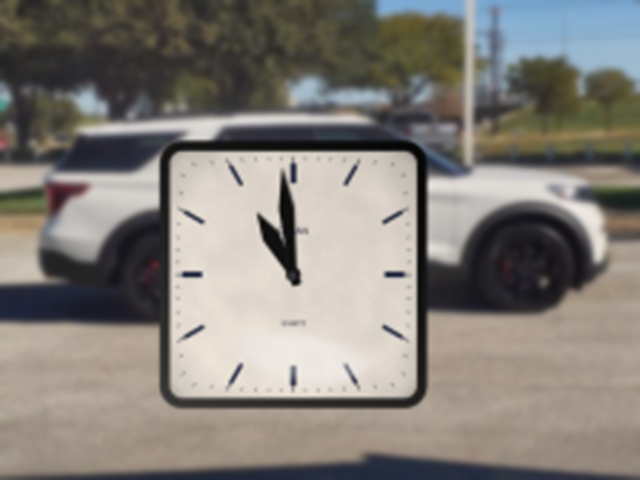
{"hour": 10, "minute": 59}
